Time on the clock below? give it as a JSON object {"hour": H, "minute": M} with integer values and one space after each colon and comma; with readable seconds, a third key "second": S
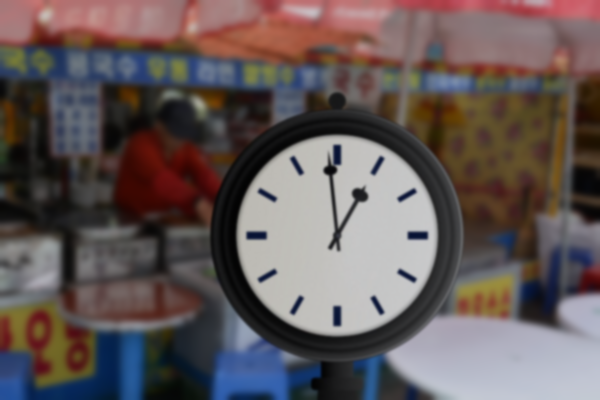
{"hour": 12, "minute": 59}
